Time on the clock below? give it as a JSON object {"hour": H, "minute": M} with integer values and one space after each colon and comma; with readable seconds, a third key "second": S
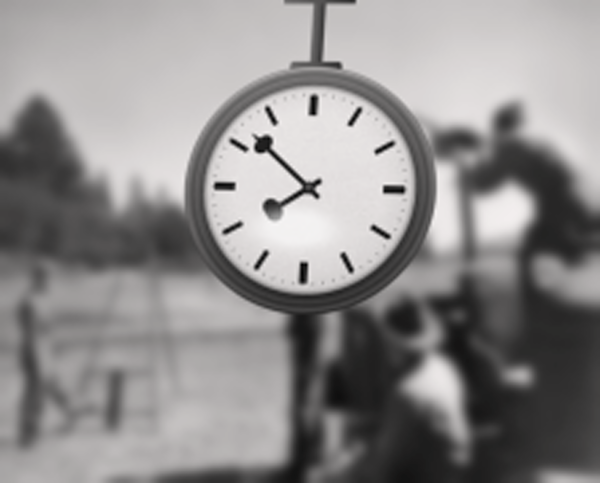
{"hour": 7, "minute": 52}
